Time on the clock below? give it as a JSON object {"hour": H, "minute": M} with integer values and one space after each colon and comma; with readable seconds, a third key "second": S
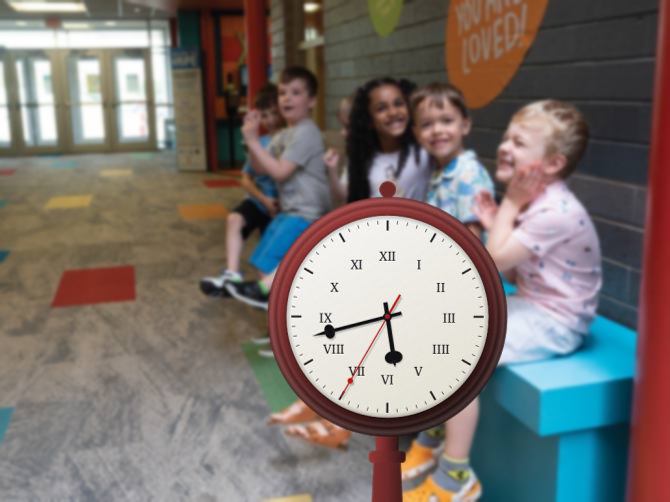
{"hour": 5, "minute": 42, "second": 35}
